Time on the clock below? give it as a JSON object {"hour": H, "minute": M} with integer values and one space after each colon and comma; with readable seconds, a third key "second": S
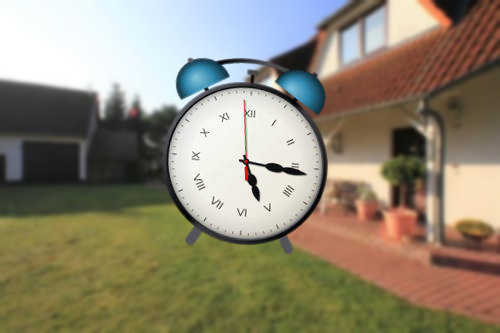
{"hour": 5, "minute": 15, "second": 59}
